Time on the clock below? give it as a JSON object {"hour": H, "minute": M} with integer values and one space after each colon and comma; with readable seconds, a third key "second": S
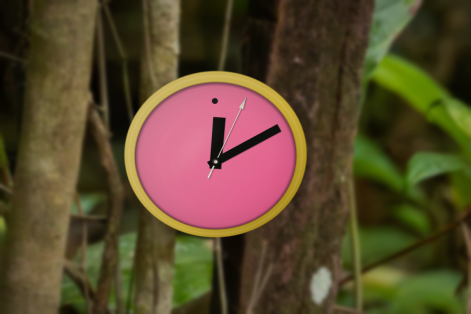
{"hour": 12, "minute": 10, "second": 4}
